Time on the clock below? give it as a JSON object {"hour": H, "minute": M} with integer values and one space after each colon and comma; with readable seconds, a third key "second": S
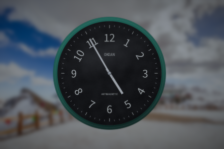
{"hour": 4, "minute": 55}
